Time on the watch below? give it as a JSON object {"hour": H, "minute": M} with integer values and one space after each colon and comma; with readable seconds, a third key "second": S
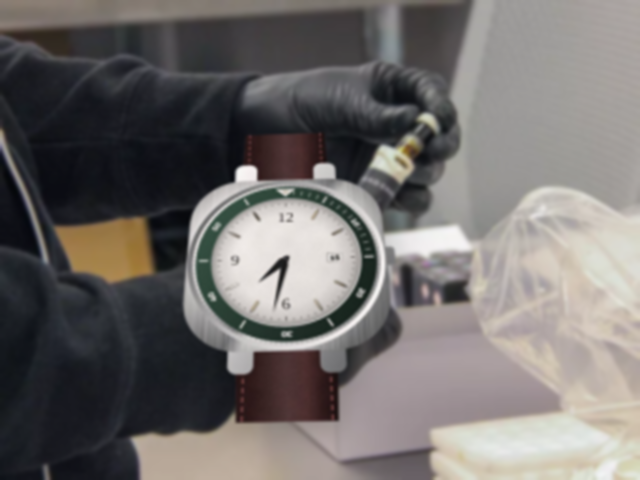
{"hour": 7, "minute": 32}
